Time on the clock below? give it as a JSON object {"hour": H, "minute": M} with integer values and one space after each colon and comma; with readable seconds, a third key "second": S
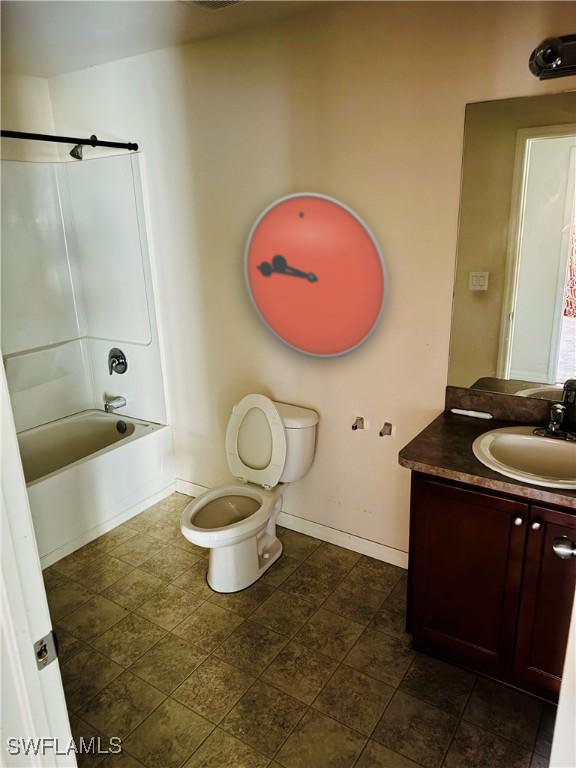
{"hour": 9, "minute": 47}
